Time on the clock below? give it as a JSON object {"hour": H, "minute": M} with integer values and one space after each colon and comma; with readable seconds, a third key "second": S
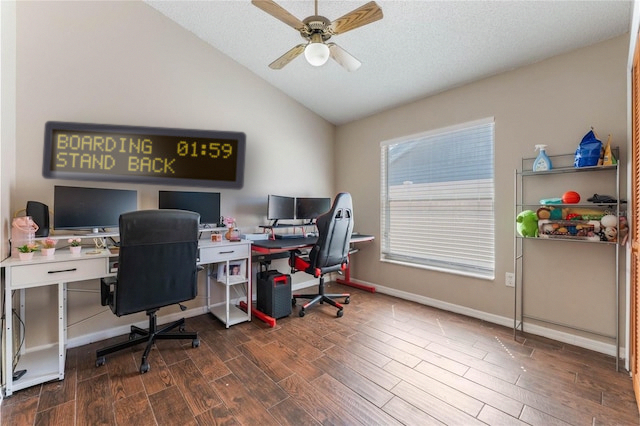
{"hour": 1, "minute": 59}
